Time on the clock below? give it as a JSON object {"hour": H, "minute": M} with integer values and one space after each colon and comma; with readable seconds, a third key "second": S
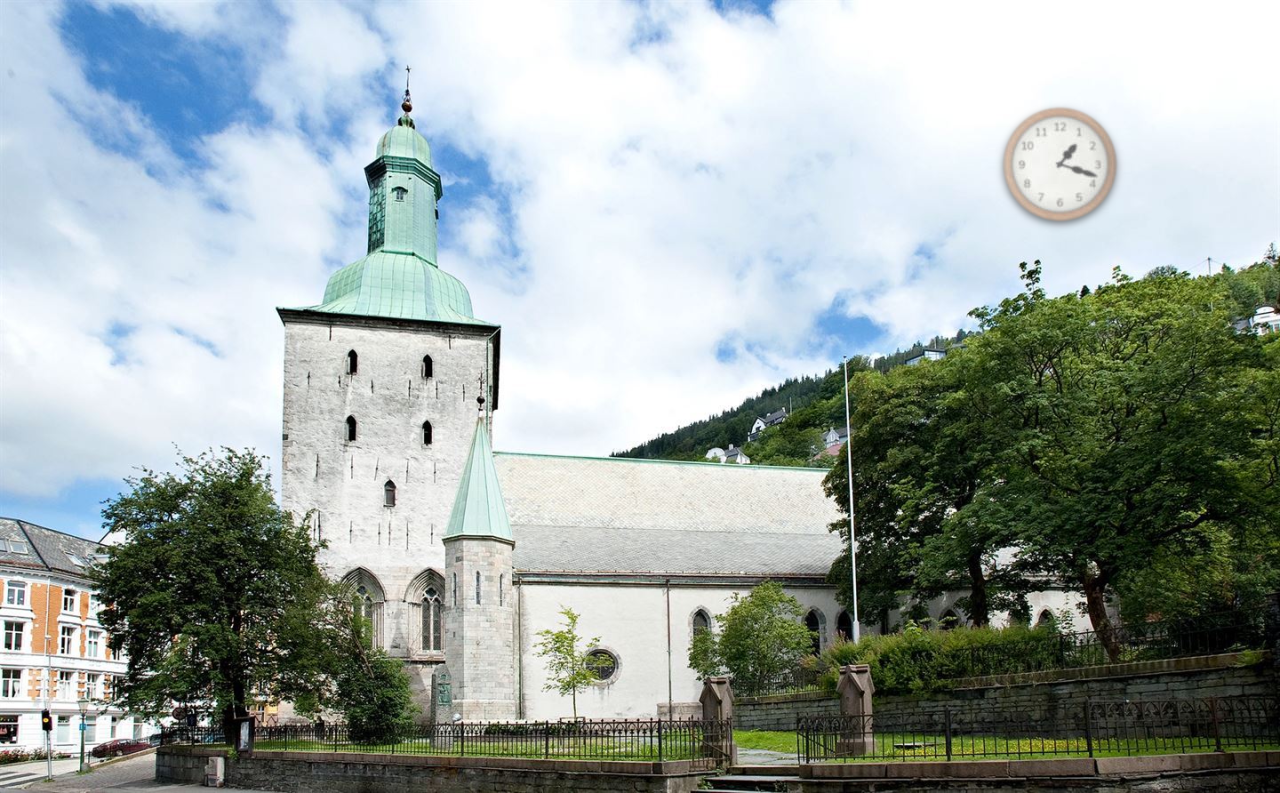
{"hour": 1, "minute": 18}
